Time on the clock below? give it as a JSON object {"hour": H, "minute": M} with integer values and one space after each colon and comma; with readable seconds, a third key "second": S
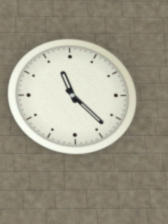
{"hour": 11, "minute": 23}
